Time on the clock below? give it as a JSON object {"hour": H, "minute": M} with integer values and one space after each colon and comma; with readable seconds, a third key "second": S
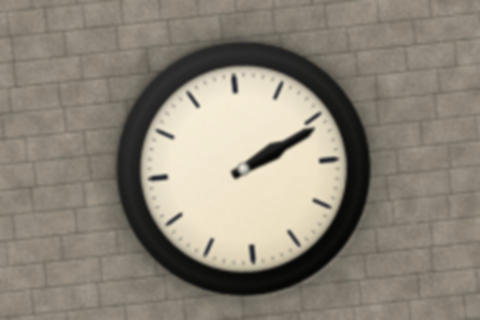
{"hour": 2, "minute": 11}
